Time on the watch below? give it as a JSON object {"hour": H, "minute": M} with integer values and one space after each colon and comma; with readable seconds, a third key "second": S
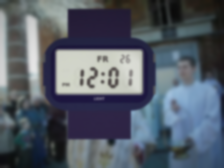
{"hour": 12, "minute": 1}
